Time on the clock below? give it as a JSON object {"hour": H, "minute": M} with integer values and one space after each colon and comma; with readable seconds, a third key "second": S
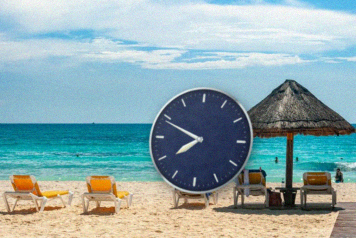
{"hour": 7, "minute": 49}
